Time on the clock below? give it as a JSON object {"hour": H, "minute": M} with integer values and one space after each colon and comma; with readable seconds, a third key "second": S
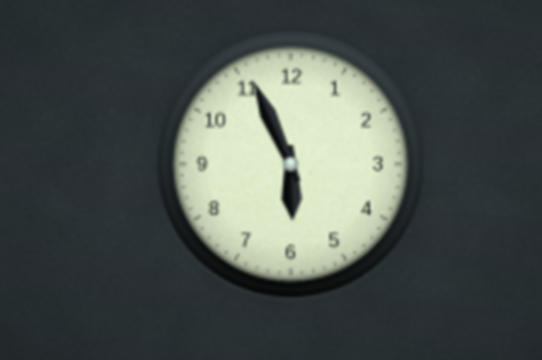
{"hour": 5, "minute": 56}
